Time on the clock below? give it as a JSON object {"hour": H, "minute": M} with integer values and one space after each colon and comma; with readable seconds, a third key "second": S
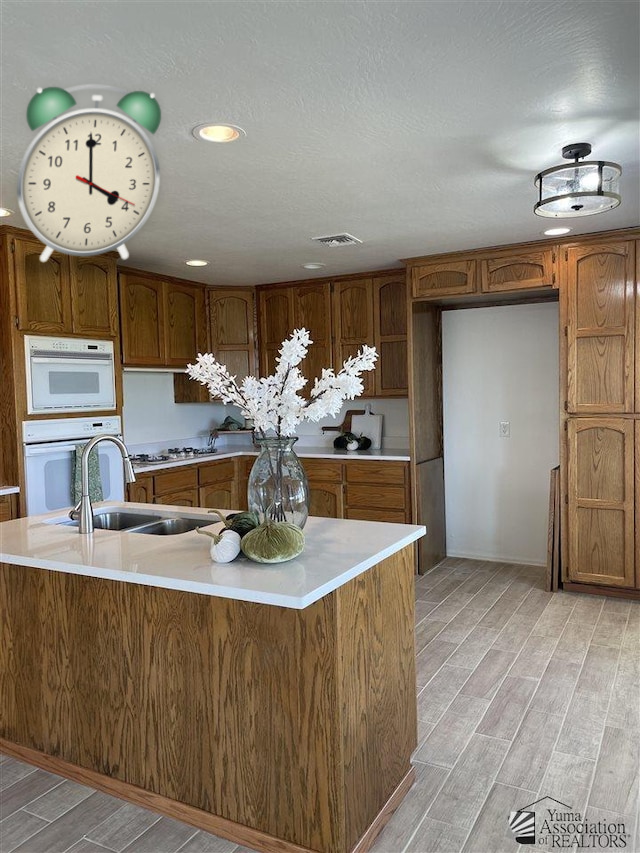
{"hour": 3, "minute": 59, "second": 19}
